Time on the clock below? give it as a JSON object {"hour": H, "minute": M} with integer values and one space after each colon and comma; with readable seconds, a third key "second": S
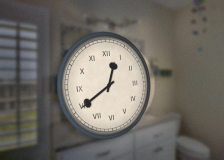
{"hour": 12, "minute": 40}
